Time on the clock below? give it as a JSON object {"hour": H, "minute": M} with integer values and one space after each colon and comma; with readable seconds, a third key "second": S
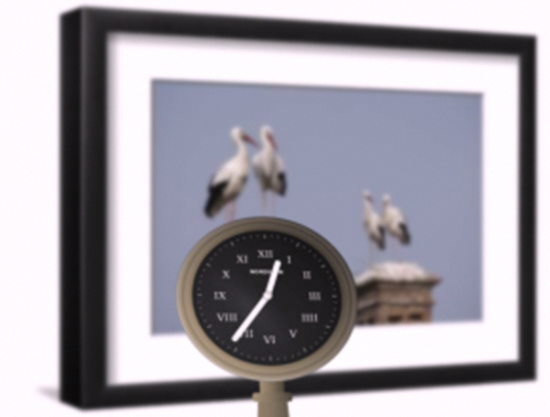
{"hour": 12, "minute": 36}
